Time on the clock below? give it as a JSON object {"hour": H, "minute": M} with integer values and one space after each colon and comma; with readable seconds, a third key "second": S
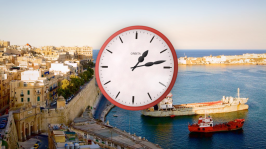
{"hour": 1, "minute": 13}
